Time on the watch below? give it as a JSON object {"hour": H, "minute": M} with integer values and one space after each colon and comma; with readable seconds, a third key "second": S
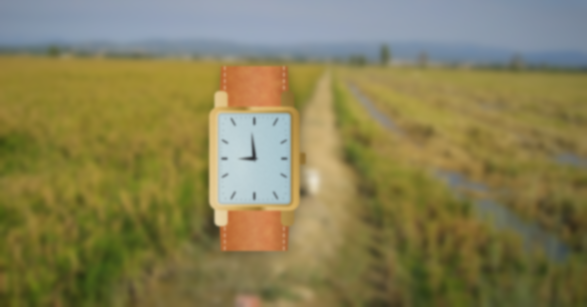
{"hour": 8, "minute": 59}
